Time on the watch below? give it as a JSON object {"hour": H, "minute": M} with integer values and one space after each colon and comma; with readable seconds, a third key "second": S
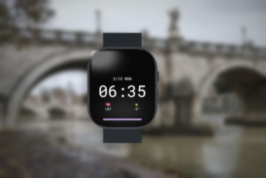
{"hour": 6, "minute": 35}
